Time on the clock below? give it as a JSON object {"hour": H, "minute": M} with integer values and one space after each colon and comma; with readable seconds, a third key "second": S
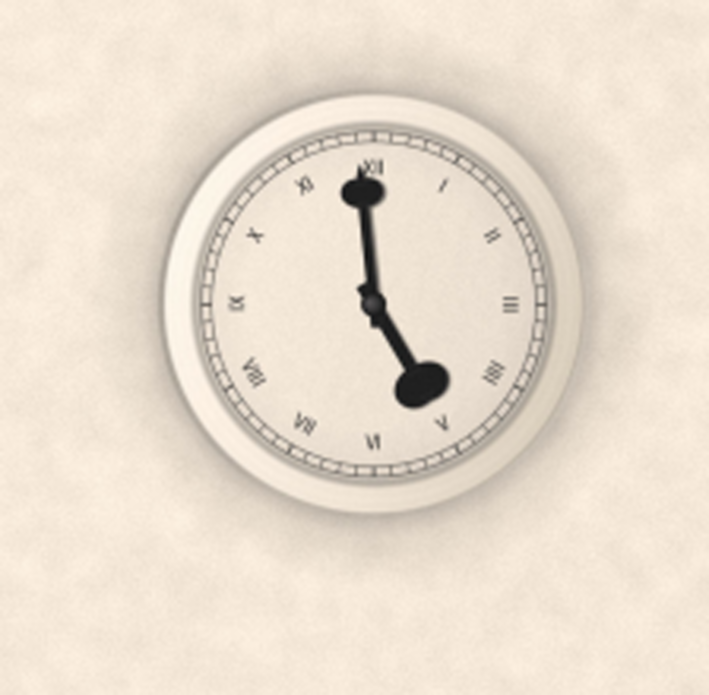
{"hour": 4, "minute": 59}
